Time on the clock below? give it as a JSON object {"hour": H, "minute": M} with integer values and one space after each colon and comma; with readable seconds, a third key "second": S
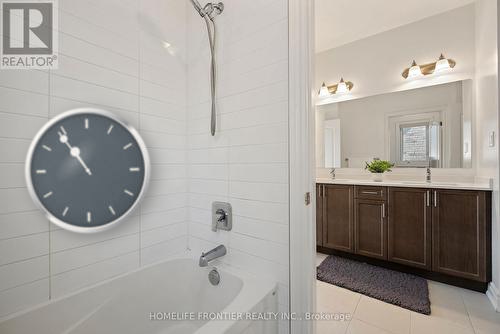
{"hour": 10, "minute": 54}
